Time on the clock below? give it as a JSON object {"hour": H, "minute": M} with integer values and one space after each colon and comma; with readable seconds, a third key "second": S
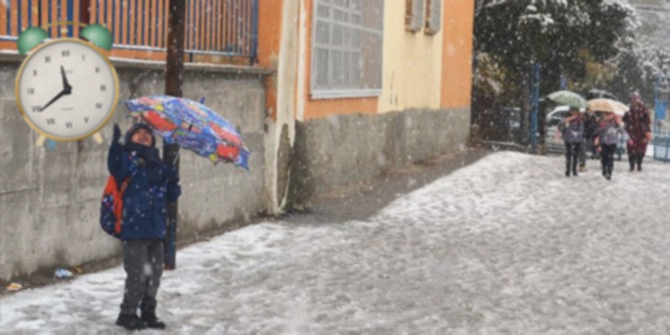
{"hour": 11, "minute": 39}
